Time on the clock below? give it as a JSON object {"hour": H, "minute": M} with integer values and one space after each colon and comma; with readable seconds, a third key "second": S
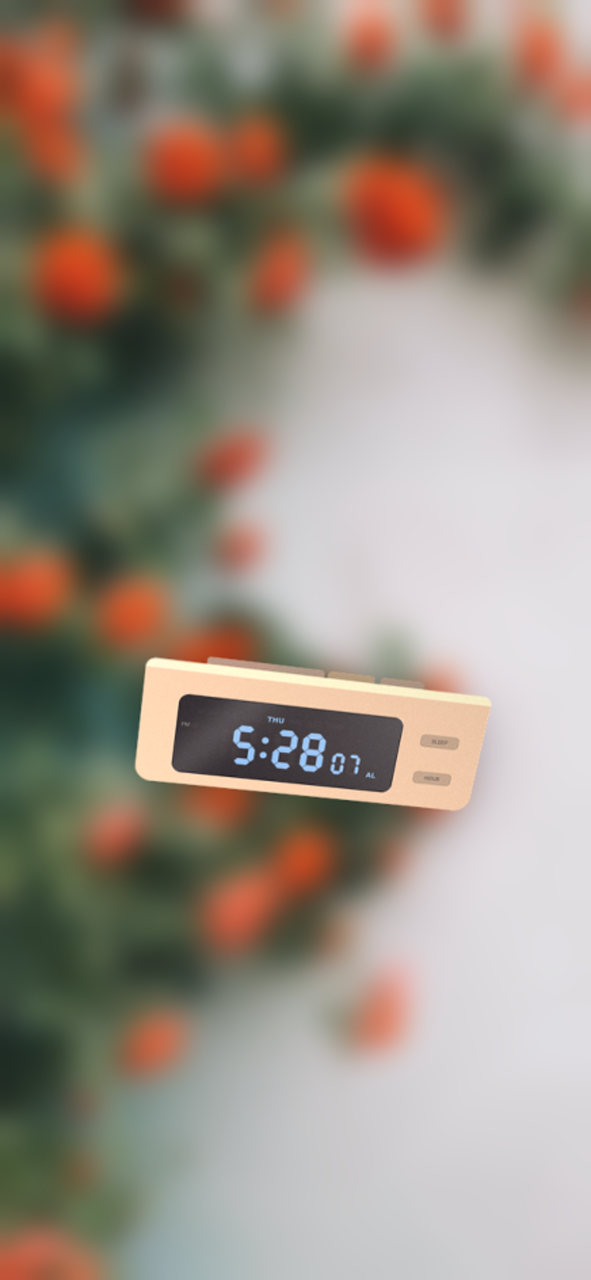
{"hour": 5, "minute": 28, "second": 7}
